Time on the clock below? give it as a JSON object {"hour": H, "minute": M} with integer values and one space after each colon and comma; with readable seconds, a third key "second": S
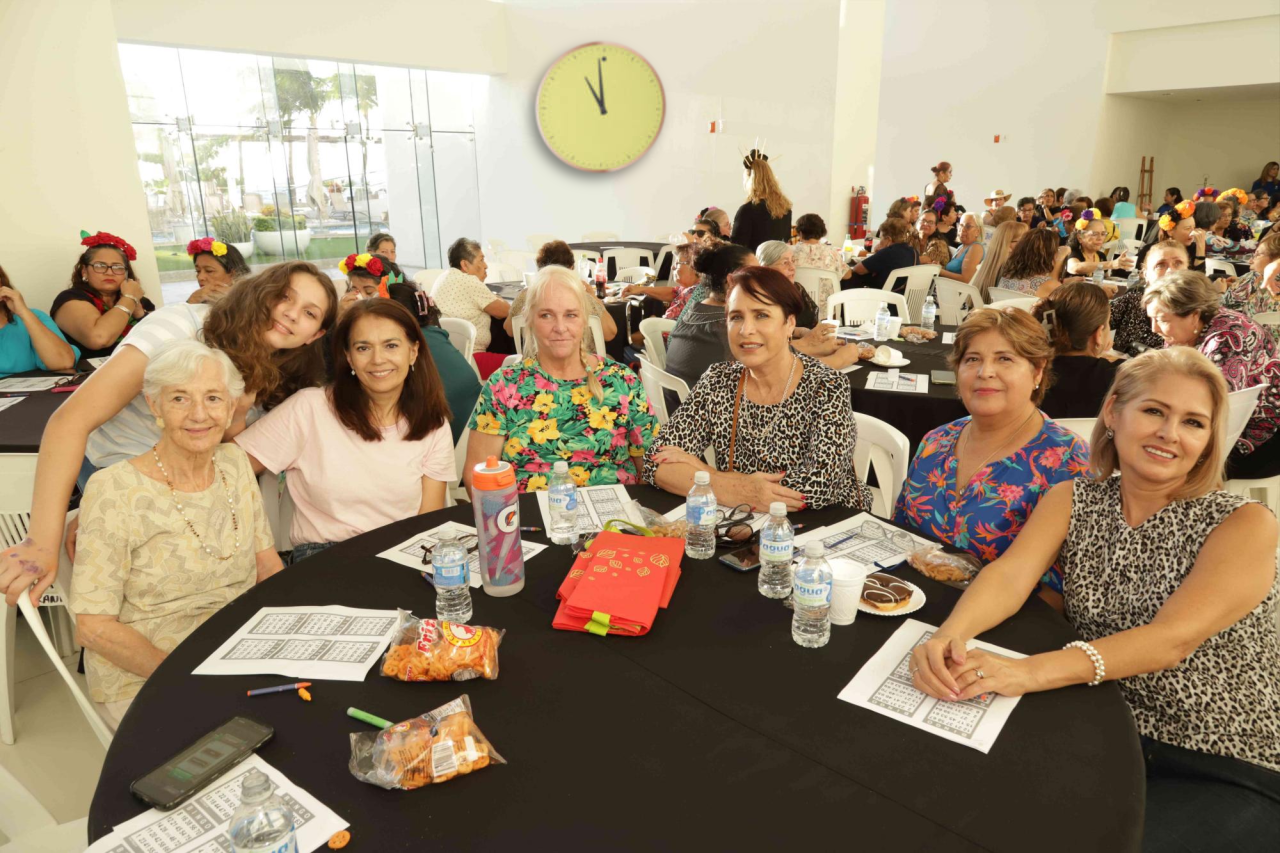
{"hour": 10, "minute": 59}
